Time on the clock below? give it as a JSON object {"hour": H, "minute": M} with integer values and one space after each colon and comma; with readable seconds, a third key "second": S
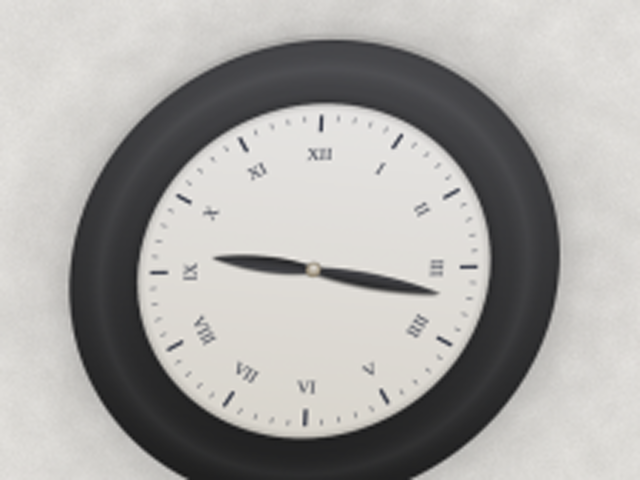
{"hour": 9, "minute": 17}
